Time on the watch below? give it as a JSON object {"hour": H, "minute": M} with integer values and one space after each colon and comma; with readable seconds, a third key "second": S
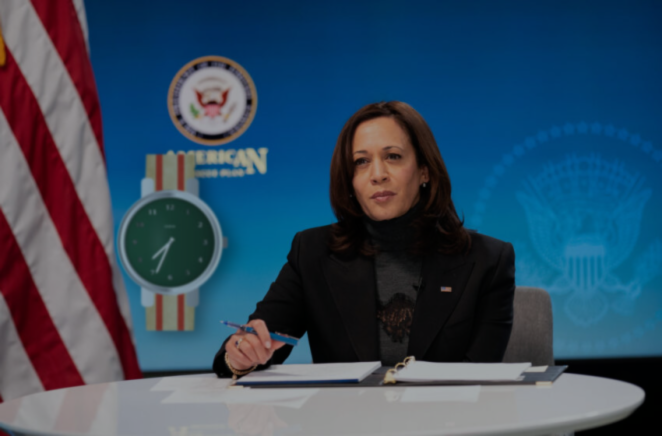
{"hour": 7, "minute": 34}
